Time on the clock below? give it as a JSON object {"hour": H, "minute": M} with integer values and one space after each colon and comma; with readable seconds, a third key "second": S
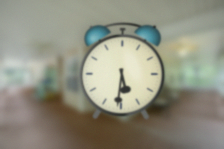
{"hour": 5, "minute": 31}
